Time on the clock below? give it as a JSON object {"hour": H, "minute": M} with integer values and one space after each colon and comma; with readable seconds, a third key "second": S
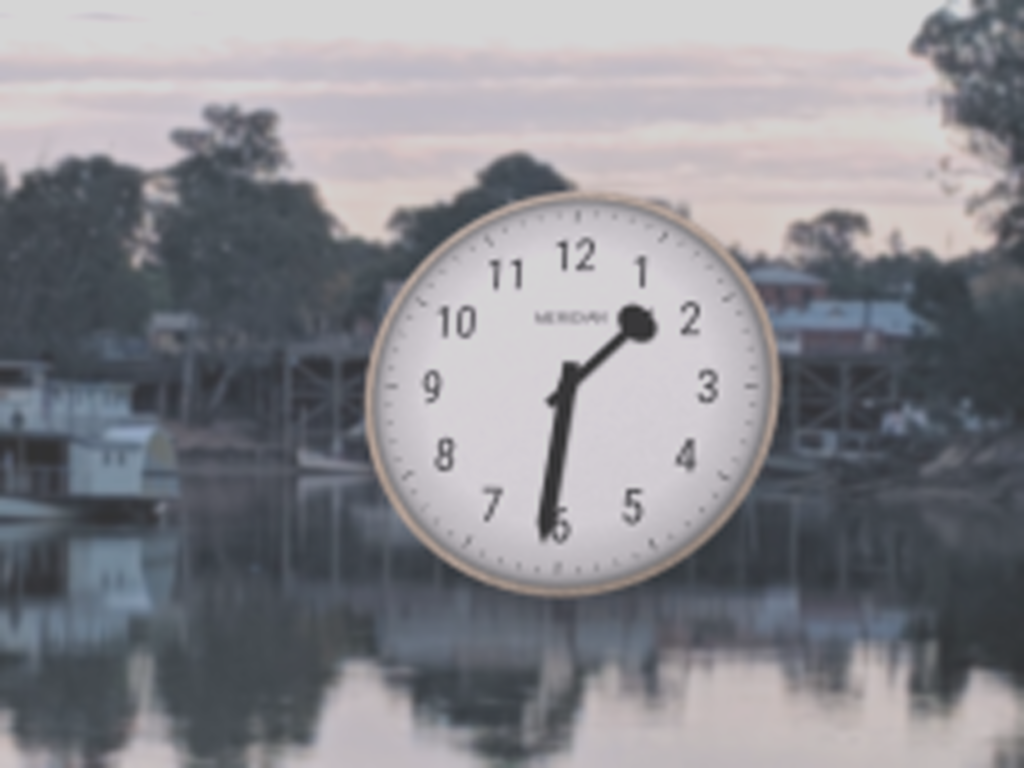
{"hour": 1, "minute": 31}
